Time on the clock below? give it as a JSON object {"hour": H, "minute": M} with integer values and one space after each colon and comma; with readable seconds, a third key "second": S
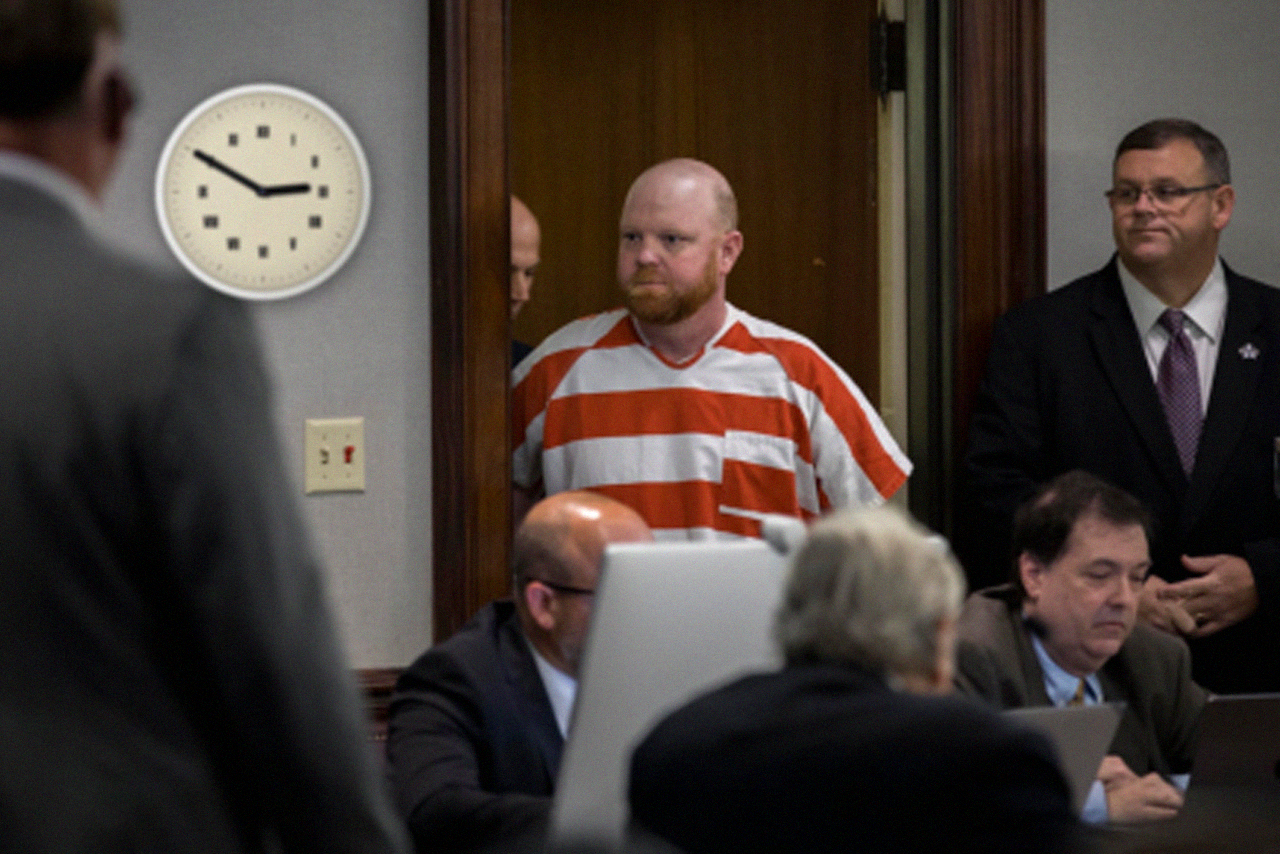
{"hour": 2, "minute": 50}
